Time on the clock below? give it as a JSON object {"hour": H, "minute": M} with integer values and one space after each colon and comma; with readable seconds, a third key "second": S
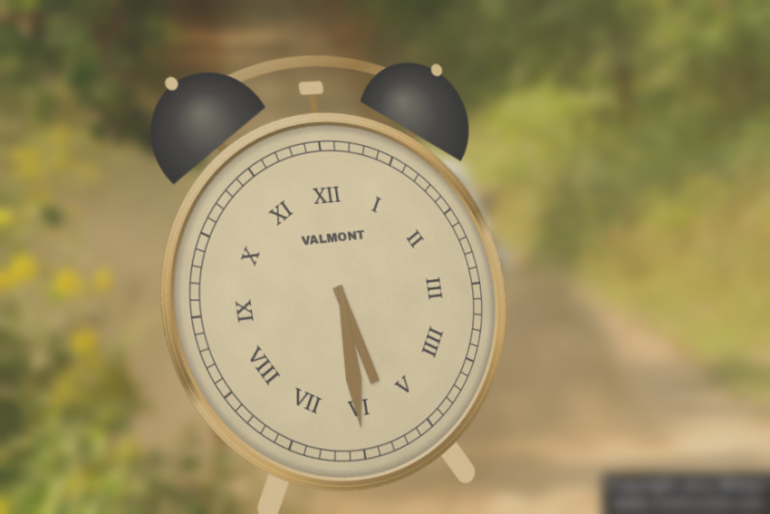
{"hour": 5, "minute": 30}
